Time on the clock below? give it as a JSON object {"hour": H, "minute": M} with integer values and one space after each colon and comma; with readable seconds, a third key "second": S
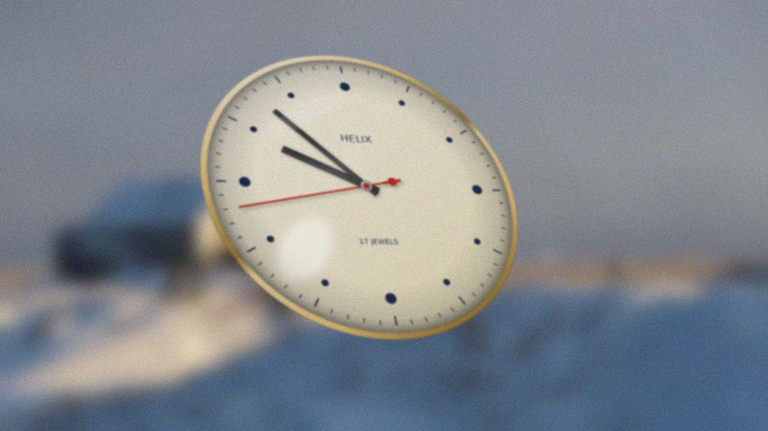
{"hour": 9, "minute": 52, "second": 43}
